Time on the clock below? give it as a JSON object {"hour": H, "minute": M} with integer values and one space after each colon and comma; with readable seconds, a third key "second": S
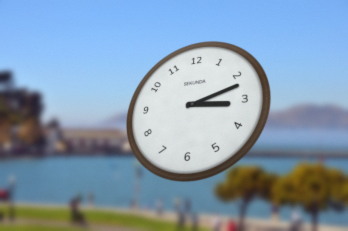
{"hour": 3, "minute": 12}
